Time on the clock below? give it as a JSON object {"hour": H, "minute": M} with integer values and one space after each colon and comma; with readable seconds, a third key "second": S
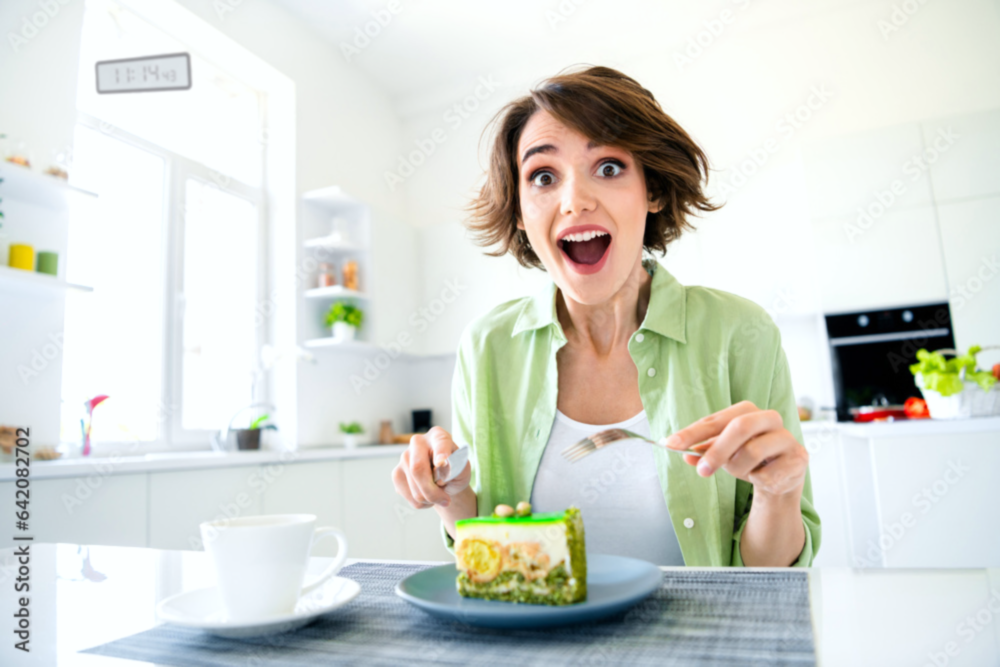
{"hour": 11, "minute": 14}
